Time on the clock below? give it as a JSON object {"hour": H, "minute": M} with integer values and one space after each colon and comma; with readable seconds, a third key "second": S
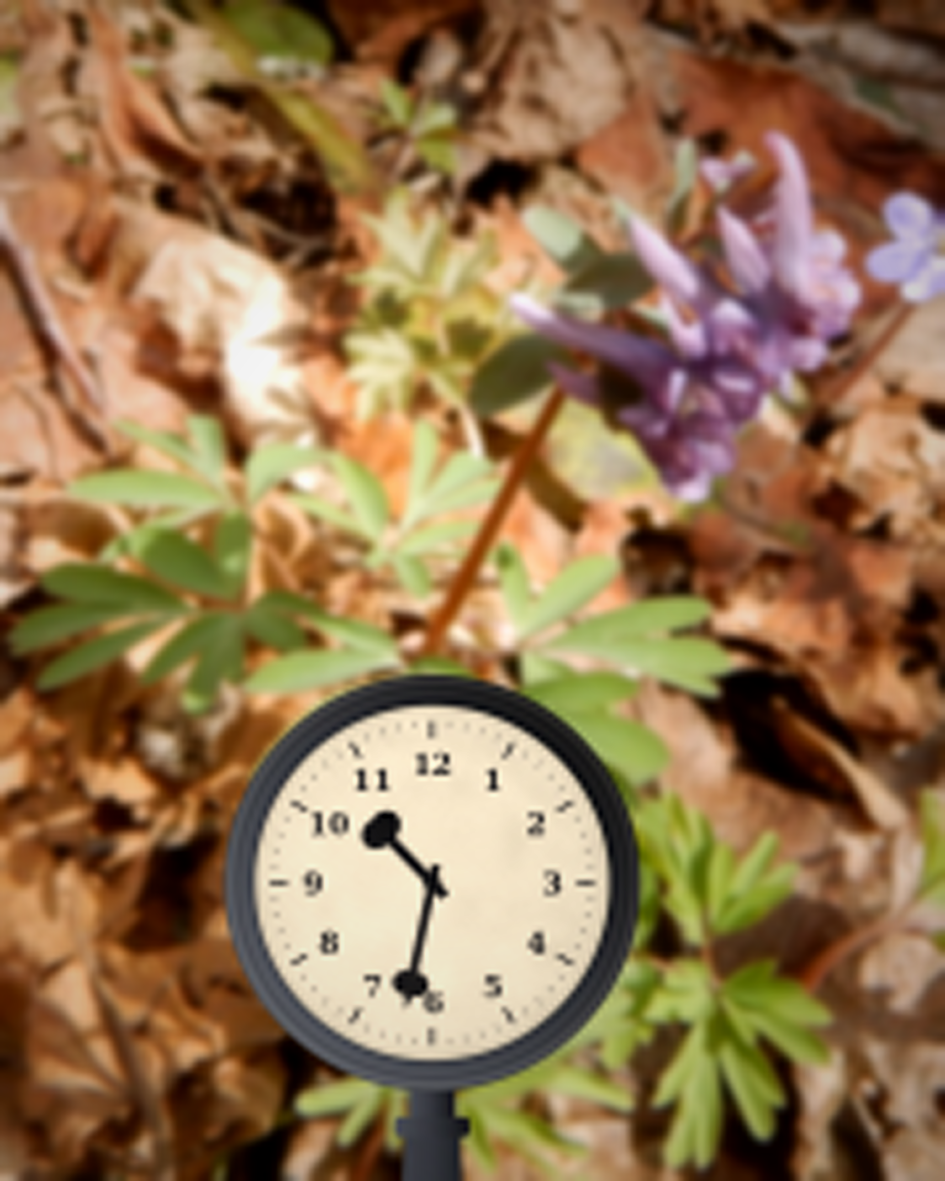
{"hour": 10, "minute": 32}
